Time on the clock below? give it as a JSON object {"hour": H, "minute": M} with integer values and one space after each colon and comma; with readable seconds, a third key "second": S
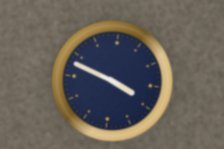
{"hour": 3, "minute": 48}
